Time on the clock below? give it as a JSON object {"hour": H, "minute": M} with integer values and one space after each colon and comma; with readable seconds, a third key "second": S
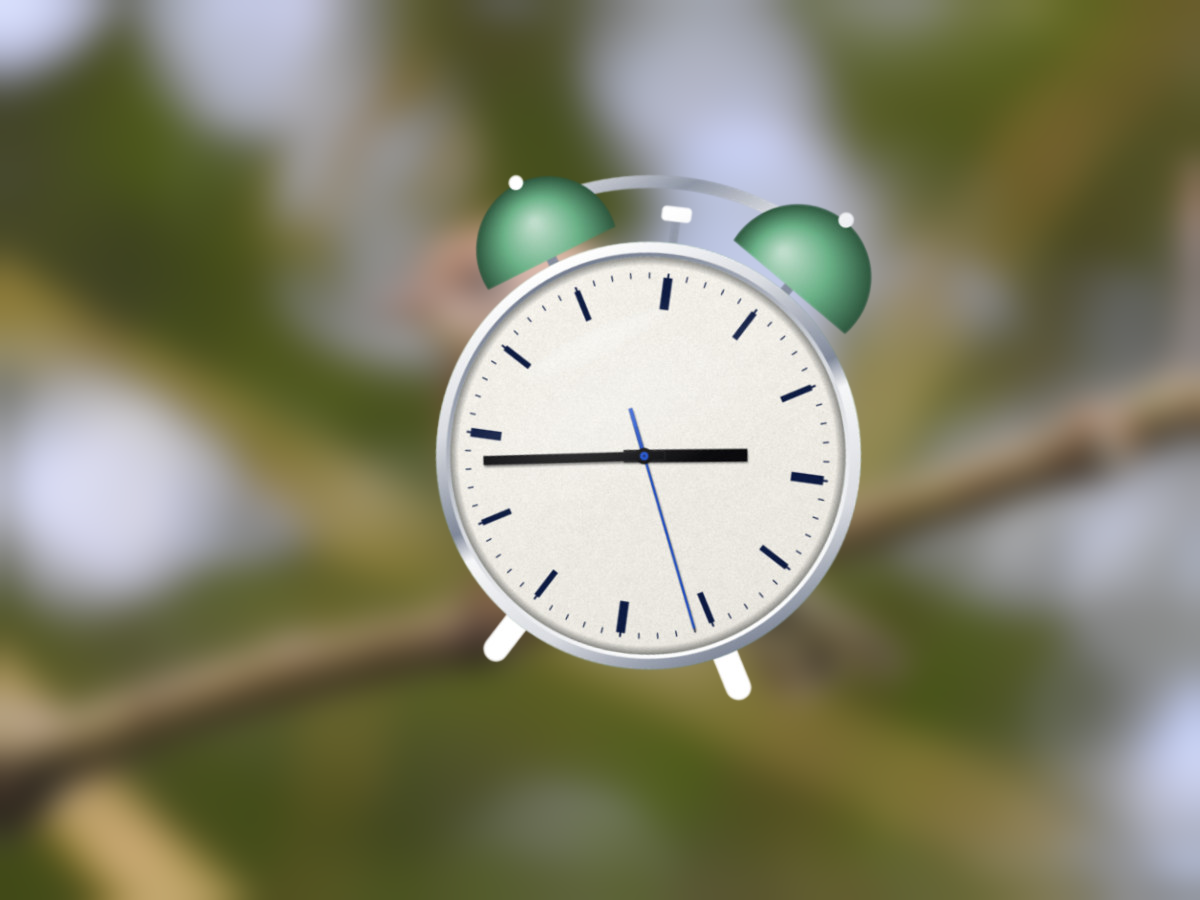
{"hour": 2, "minute": 43, "second": 26}
